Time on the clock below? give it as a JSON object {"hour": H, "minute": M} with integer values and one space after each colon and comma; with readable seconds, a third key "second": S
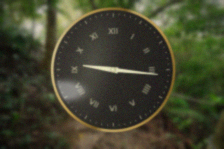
{"hour": 9, "minute": 16}
